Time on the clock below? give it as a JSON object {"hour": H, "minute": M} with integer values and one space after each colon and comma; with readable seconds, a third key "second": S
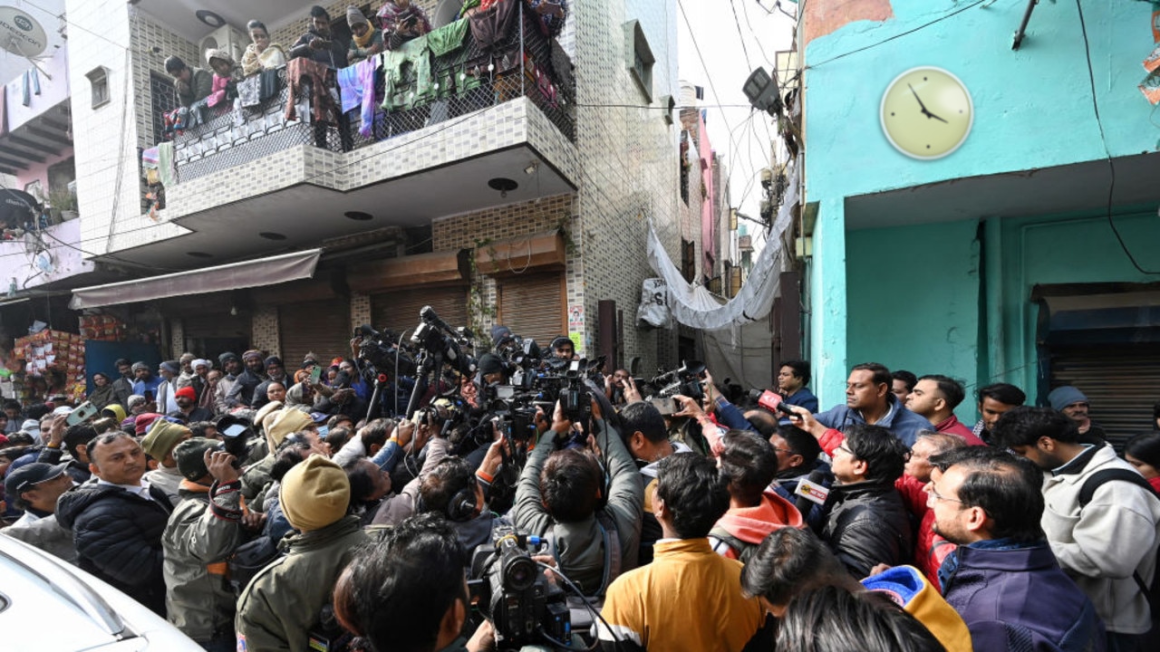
{"hour": 3, "minute": 55}
